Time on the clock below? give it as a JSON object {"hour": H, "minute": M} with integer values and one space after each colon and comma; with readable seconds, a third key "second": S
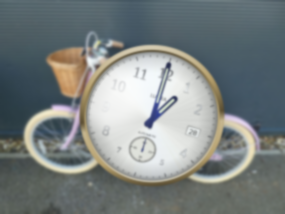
{"hour": 1, "minute": 0}
